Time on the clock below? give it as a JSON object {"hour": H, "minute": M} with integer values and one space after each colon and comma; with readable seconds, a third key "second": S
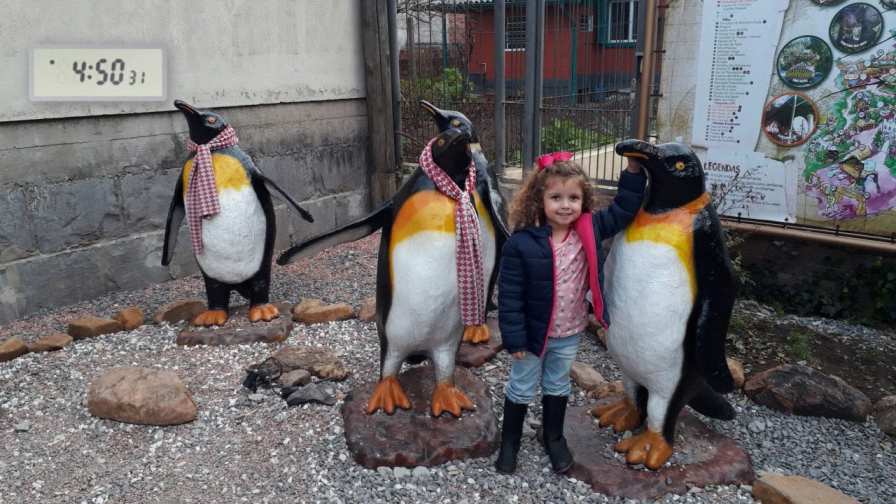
{"hour": 4, "minute": 50, "second": 31}
